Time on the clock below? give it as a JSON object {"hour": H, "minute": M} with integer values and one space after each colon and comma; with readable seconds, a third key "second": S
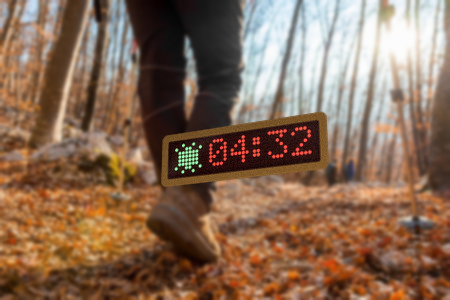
{"hour": 4, "minute": 32}
